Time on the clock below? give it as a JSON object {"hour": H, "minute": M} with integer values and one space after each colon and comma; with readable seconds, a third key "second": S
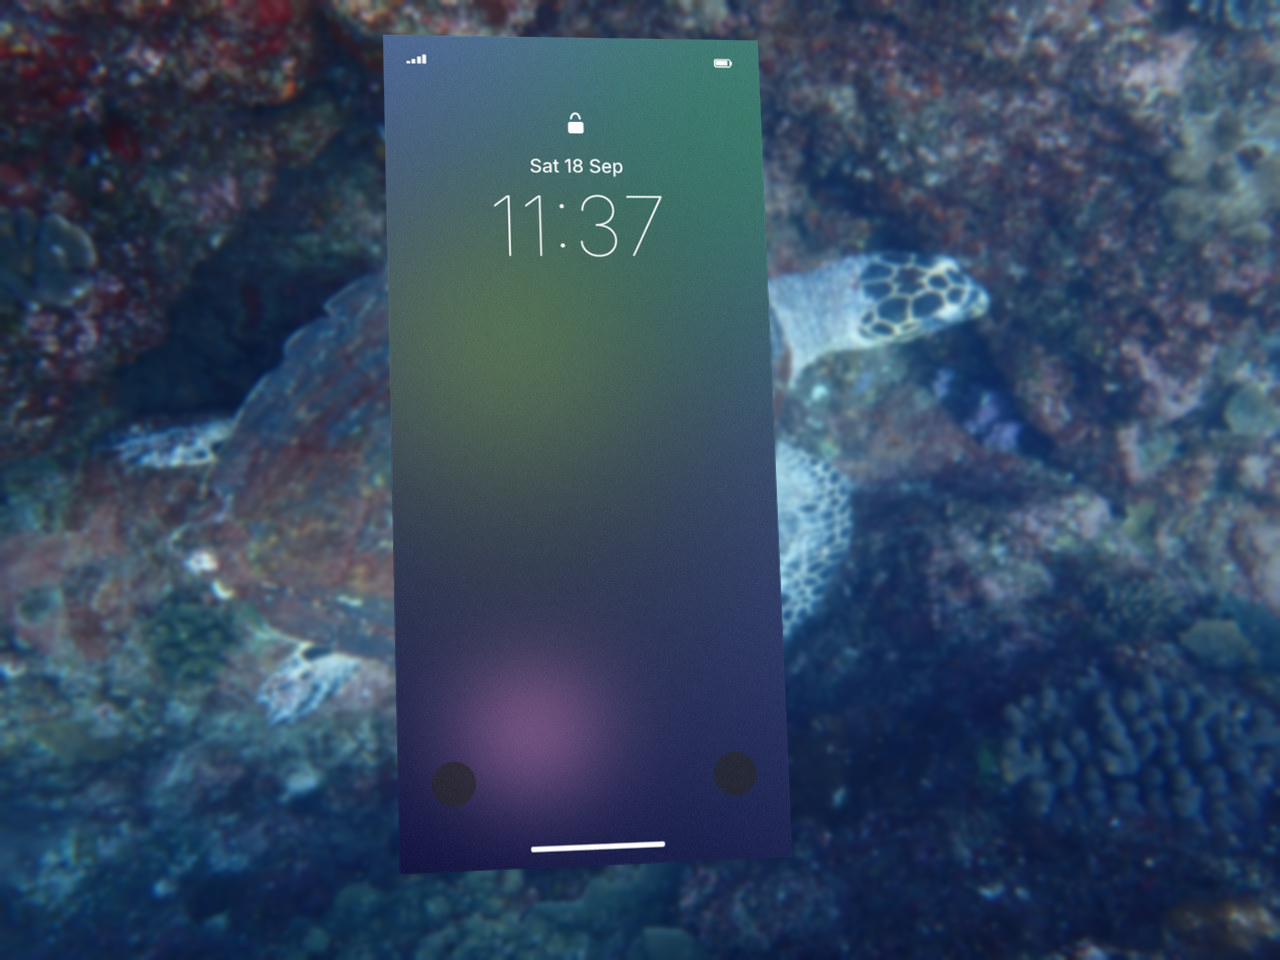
{"hour": 11, "minute": 37}
